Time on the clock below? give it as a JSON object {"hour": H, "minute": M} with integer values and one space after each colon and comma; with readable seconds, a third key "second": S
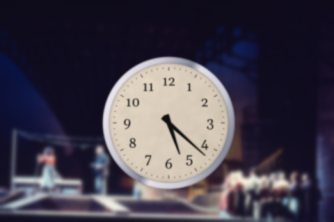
{"hour": 5, "minute": 22}
